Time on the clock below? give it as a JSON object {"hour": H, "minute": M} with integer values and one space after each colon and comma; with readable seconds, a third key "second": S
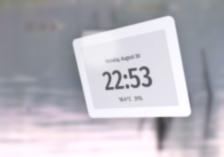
{"hour": 22, "minute": 53}
